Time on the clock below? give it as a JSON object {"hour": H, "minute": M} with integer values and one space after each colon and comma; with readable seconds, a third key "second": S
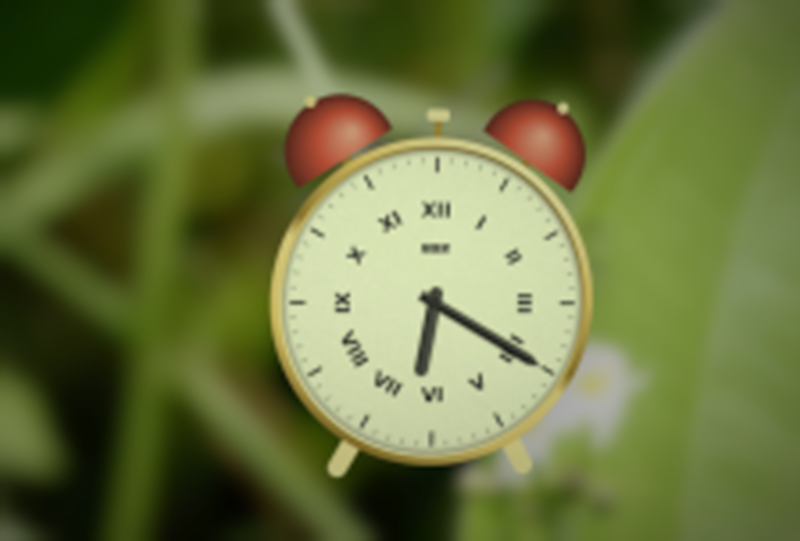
{"hour": 6, "minute": 20}
